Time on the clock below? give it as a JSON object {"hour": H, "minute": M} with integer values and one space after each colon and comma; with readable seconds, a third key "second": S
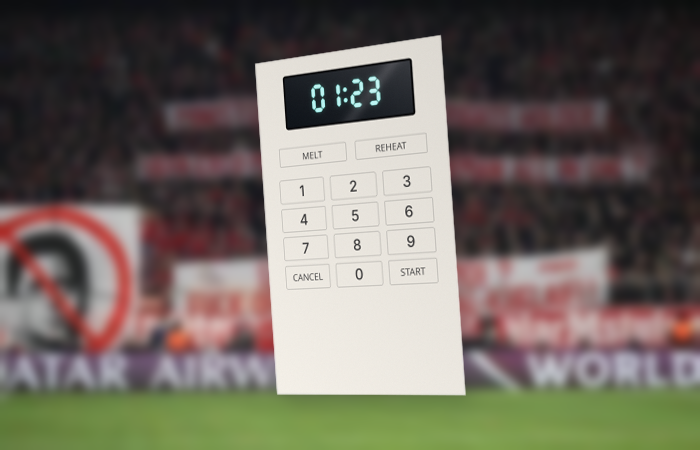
{"hour": 1, "minute": 23}
